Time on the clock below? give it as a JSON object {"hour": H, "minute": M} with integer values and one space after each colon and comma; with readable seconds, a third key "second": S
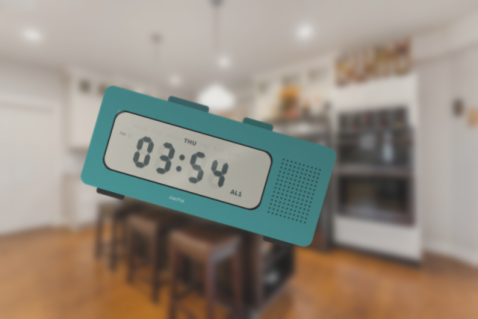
{"hour": 3, "minute": 54}
